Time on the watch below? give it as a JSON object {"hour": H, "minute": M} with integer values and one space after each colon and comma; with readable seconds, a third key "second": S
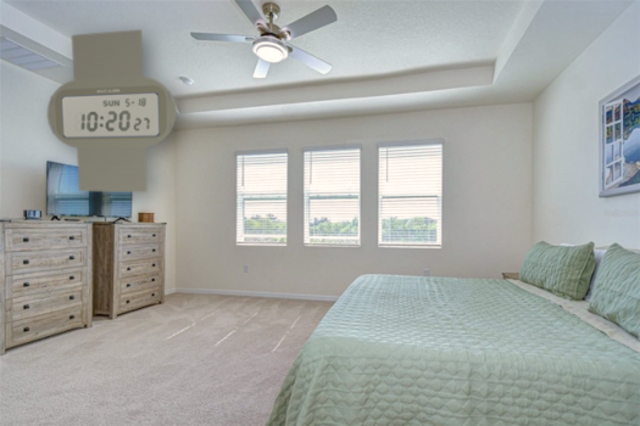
{"hour": 10, "minute": 20, "second": 27}
